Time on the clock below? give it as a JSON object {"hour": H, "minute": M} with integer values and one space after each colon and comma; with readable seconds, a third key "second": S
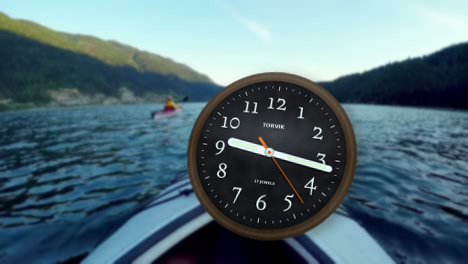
{"hour": 9, "minute": 16, "second": 23}
